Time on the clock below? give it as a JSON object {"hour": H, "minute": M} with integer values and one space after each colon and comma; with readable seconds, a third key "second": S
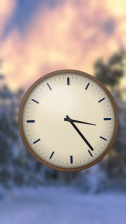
{"hour": 3, "minute": 24}
